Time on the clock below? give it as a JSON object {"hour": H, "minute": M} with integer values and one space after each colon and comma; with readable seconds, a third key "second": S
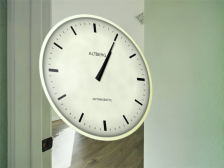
{"hour": 1, "minute": 5}
